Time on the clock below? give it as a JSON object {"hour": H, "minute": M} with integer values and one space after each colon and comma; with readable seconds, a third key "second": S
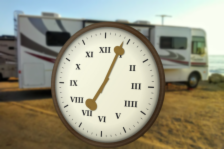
{"hour": 7, "minute": 4}
